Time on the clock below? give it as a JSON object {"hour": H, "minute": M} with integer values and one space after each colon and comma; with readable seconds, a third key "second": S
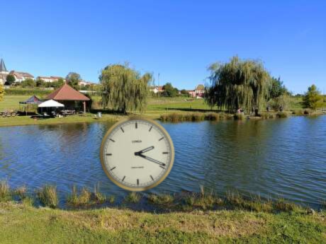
{"hour": 2, "minute": 19}
